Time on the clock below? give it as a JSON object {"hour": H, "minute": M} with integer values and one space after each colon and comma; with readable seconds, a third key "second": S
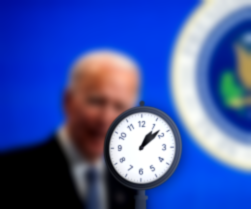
{"hour": 1, "minute": 8}
